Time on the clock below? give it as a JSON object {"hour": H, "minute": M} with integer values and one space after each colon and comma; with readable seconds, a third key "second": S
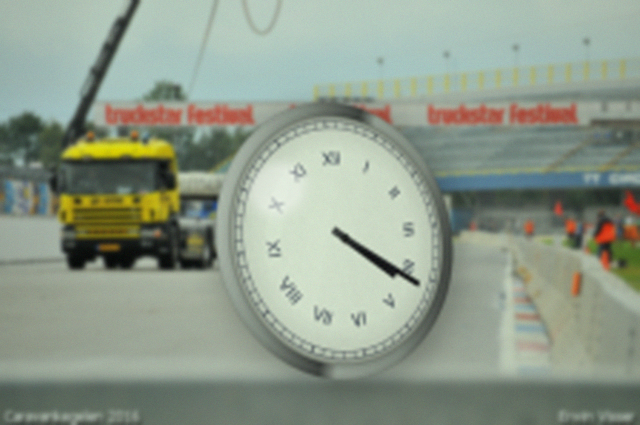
{"hour": 4, "minute": 21}
